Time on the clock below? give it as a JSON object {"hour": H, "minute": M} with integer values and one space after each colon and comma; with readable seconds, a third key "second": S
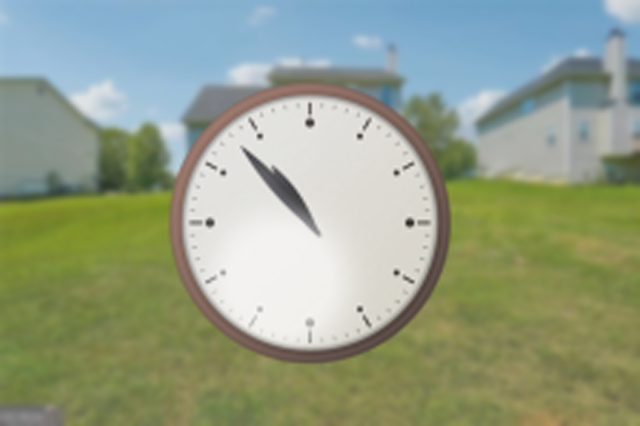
{"hour": 10, "minute": 53}
